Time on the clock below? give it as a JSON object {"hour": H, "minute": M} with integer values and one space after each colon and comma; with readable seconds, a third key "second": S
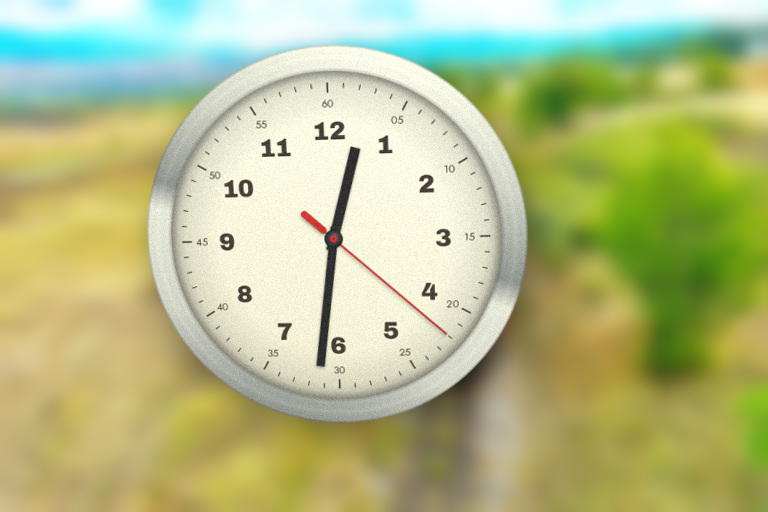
{"hour": 12, "minute": 31, "second": 22}
